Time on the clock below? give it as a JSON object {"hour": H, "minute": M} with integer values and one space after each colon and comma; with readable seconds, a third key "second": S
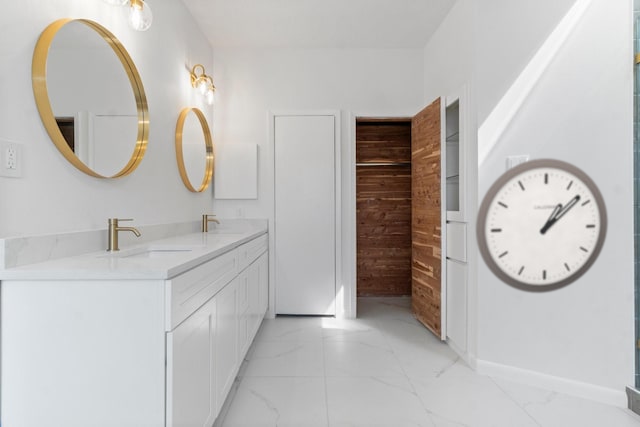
{"hour": 1, "minute": 8}
